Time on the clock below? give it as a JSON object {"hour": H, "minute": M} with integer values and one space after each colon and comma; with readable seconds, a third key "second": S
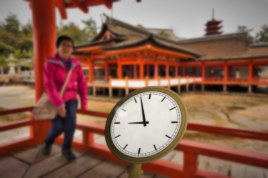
{"hour": 8, "minute": 57}
